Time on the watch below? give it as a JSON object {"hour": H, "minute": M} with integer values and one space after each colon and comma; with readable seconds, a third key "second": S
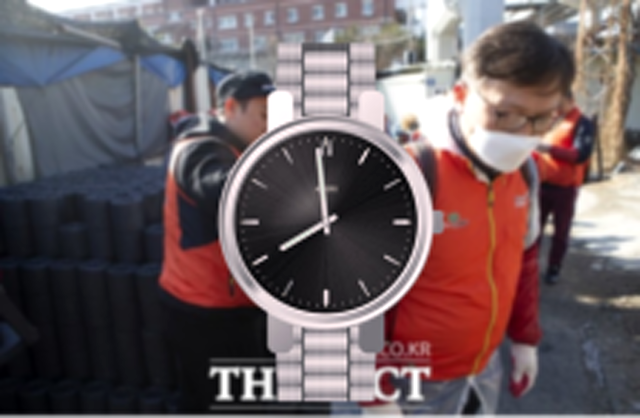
{"hour": 7, "minute": 59}
